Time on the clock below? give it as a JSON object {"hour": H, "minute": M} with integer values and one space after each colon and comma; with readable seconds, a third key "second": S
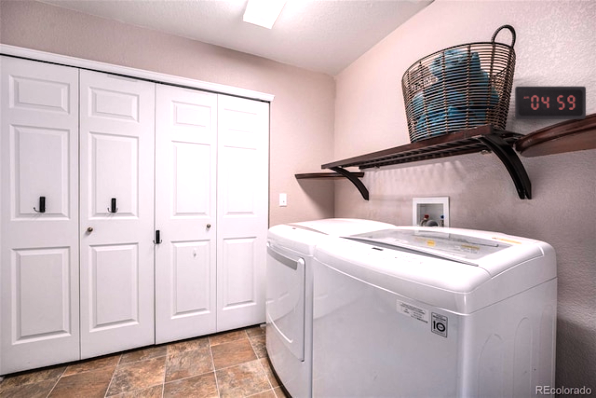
{"hour": 4, "minute": 59}
